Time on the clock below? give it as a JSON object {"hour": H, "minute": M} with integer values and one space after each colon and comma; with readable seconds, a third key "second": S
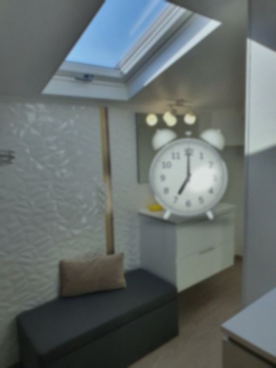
{"hour": 7, "minute": 0}
